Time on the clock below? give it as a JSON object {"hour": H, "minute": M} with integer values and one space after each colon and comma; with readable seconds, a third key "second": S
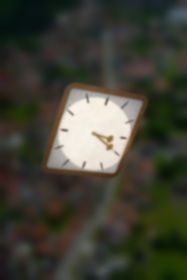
{"hour": 3, "minute": 20}
